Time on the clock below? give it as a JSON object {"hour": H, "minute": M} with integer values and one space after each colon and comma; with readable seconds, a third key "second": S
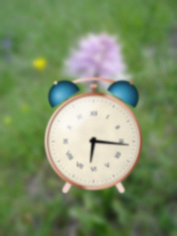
{"hour": 6, "minute": 16}
